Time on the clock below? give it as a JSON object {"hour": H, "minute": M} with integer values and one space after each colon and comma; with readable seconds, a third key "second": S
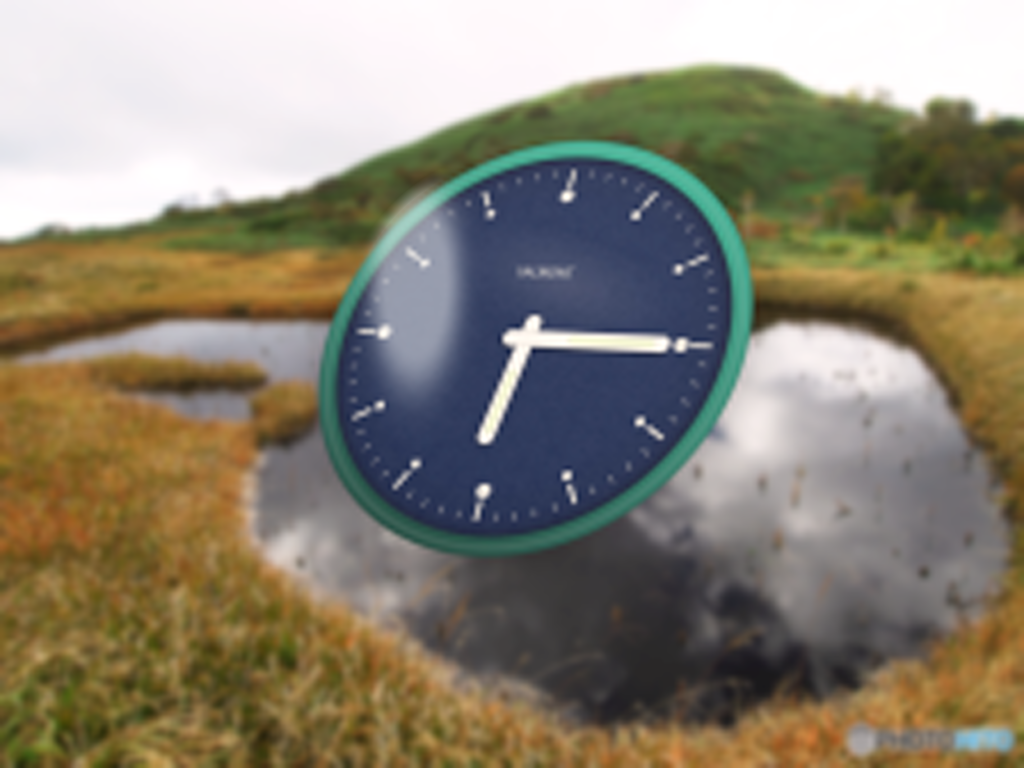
{"hour": 6, "minute": 15}
